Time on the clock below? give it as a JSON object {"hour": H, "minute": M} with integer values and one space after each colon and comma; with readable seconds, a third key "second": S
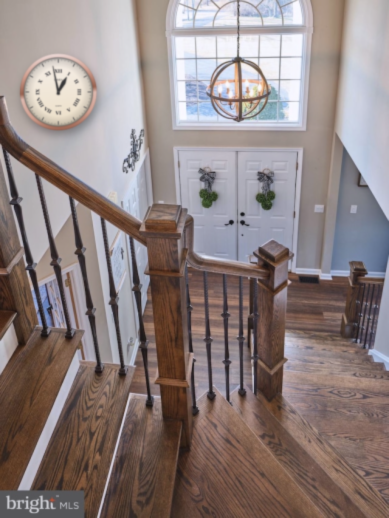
{"hour": 12, "minute": 58}
